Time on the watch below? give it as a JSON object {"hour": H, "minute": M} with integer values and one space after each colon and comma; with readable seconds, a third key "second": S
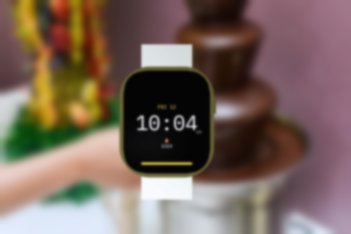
{"hour": 10, "minute": 4}
